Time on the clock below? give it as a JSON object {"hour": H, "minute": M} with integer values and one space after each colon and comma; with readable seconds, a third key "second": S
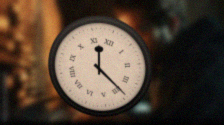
{"hour": 11, "minute": 19}
